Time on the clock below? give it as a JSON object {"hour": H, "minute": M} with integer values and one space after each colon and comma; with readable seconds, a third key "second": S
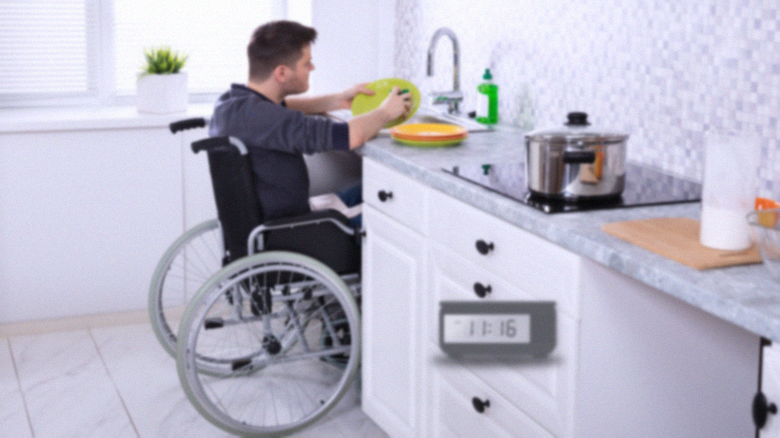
{"hour": 11, "minute": 16}
